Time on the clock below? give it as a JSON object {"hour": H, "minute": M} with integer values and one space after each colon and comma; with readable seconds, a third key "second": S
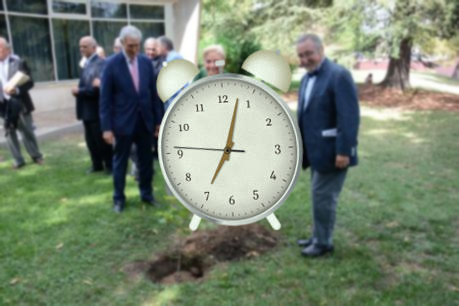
{"hour": 7, "minute": 2, "second": 46}
